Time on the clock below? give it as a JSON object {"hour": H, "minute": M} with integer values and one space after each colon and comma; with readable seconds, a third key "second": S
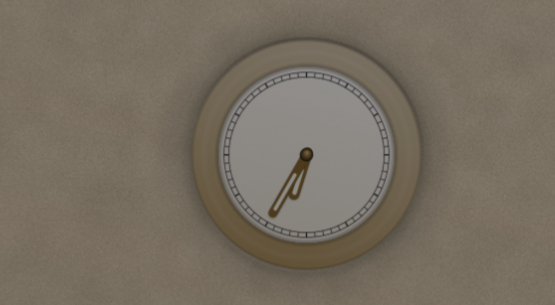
{"hour": 6, "minute": 35}
